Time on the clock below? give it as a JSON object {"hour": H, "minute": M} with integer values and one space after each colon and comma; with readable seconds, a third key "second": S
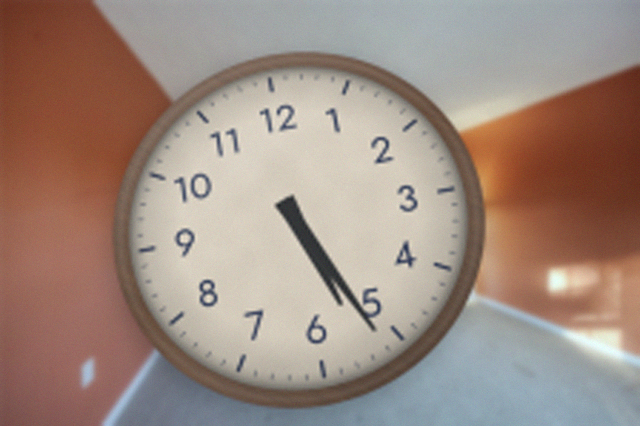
{"hour": 5, "minute": 26}
